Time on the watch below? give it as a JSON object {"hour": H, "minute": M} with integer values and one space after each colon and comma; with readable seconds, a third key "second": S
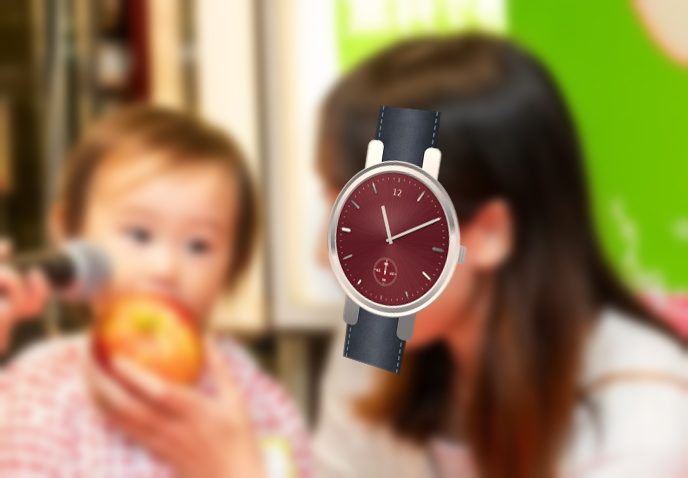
{"hour": 11, "minute": 10}
